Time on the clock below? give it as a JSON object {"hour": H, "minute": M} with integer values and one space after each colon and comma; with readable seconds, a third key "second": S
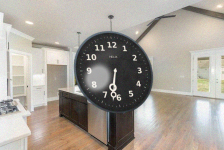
{"hour": 6, "minute": 32}
